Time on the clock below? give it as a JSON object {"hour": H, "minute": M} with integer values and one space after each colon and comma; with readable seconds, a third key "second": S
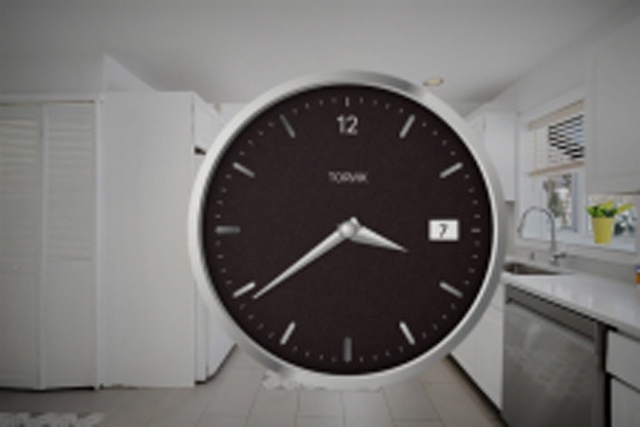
{"hour": 3, "minute": 39}
